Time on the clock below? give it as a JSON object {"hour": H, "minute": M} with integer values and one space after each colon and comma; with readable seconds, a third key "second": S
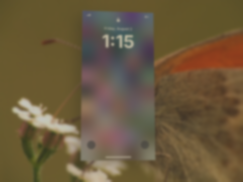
{"hour": 1, "minute": 15}
